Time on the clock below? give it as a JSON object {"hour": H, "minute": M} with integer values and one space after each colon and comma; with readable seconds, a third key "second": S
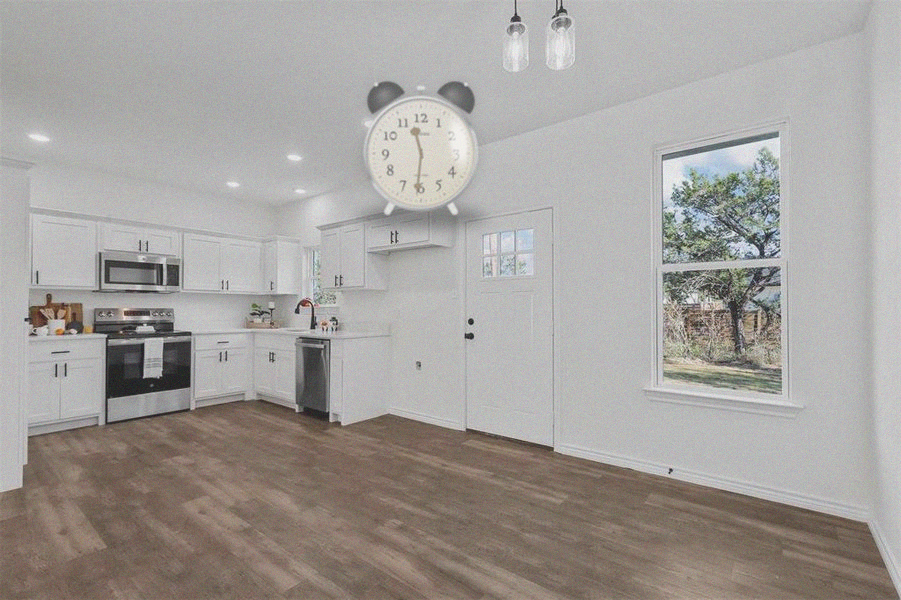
{"hour": 11, "minute": 31}
